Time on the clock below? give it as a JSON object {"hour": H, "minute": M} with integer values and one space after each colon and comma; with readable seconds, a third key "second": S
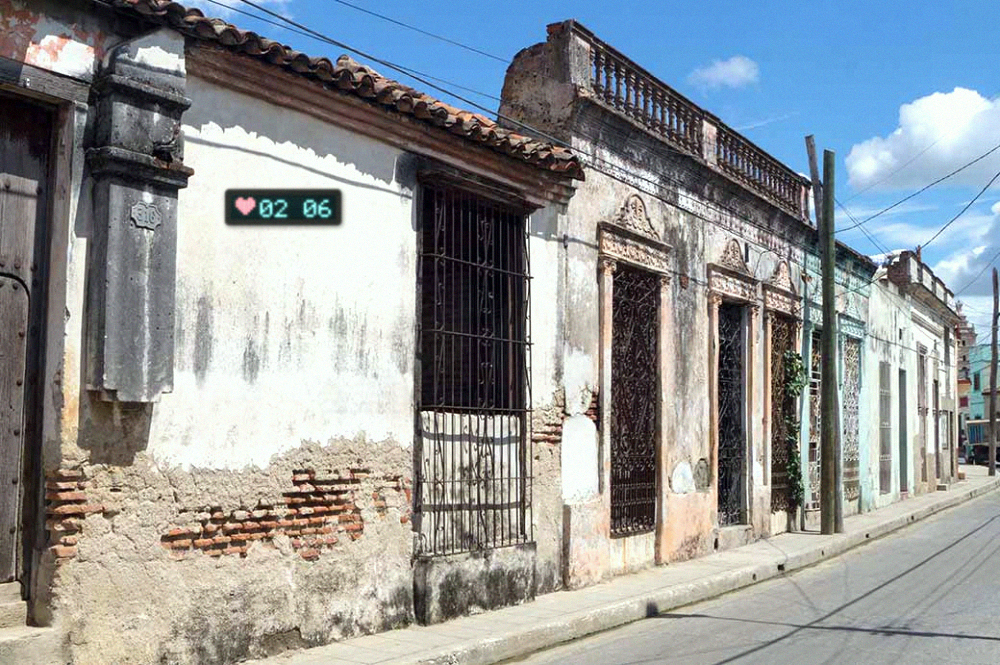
{"hour": 2, "minute": 6}
